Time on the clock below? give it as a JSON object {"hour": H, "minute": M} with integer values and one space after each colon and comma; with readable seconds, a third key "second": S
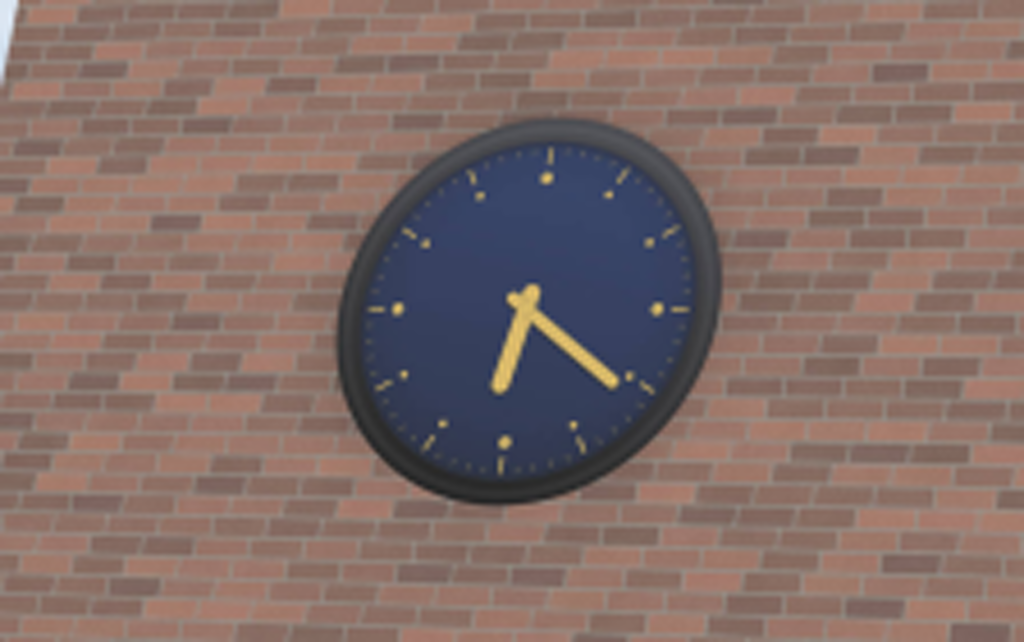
{"hour": 6, "minute": 21}
